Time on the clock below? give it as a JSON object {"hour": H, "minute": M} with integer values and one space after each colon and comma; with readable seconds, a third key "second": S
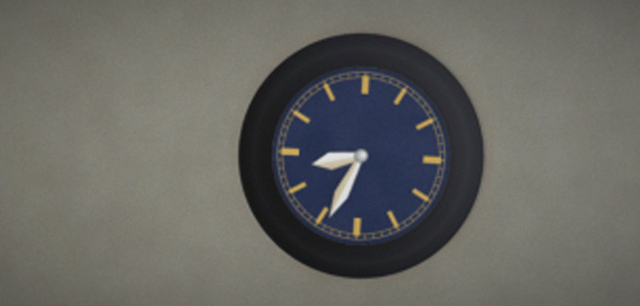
{"hour": 8, "minute": 34}
